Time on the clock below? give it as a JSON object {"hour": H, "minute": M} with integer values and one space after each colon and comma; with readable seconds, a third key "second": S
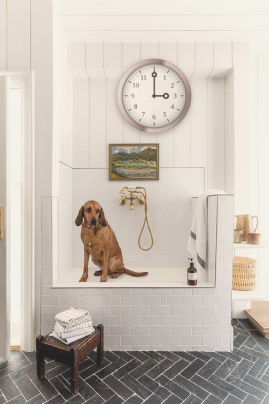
{"hour": 3, "minute": 0}
